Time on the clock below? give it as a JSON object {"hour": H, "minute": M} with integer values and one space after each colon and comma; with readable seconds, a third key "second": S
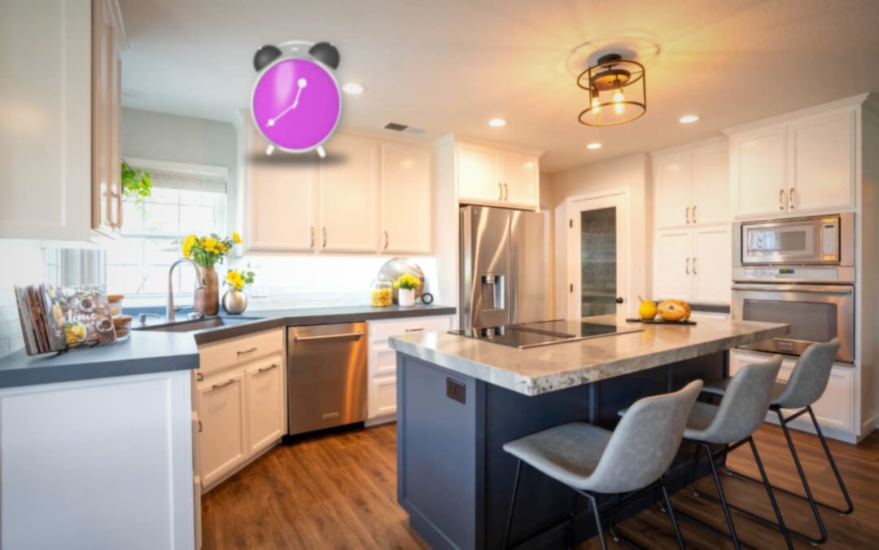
{"hour": 12, "minute": 39}
